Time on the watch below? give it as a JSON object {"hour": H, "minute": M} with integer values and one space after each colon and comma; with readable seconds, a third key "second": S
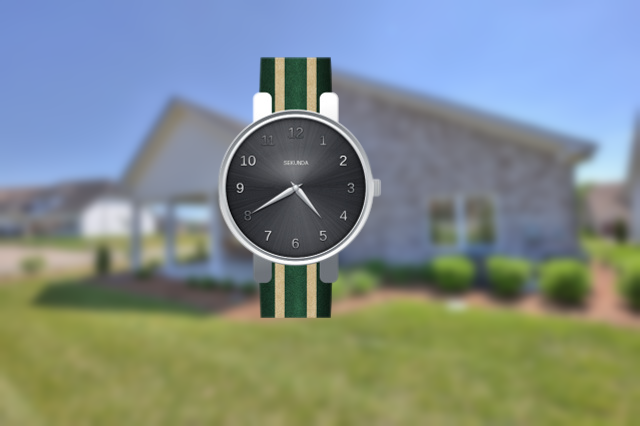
{"hour": 4, "minute": 40}
